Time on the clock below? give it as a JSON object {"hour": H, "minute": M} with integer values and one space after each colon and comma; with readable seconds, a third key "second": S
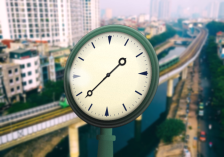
{"hour": 1, "minute": 38}
